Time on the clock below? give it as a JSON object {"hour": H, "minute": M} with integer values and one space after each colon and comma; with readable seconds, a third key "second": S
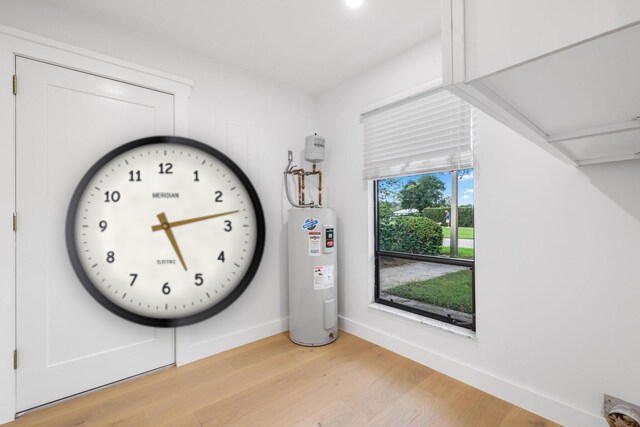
{"hour": 5, "minute": 13}
